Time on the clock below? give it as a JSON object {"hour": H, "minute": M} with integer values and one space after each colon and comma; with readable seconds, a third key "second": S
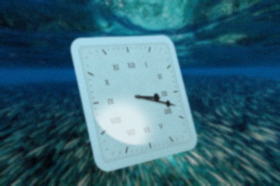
{"hour": 3, "minute": 18}
